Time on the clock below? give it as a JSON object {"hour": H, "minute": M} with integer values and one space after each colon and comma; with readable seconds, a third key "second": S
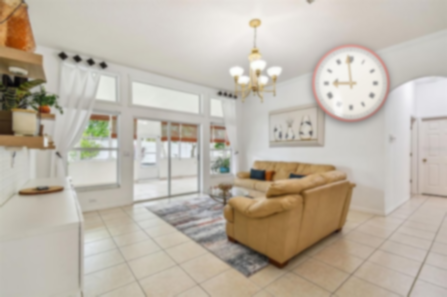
{"hour": 8, "minute": 59}
